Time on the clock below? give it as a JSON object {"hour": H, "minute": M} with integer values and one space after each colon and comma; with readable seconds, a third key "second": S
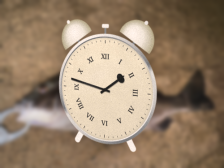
{"hour": 1, "minute": 47}
